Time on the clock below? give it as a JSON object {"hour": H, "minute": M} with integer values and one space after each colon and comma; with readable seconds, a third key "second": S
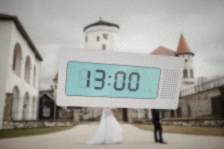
{"hour": 13, "minute": 0}
